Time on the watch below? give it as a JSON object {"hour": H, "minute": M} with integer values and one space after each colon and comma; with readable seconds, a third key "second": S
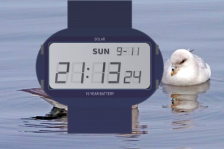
{"hour": 21, "minute": 13, "second": 24}
